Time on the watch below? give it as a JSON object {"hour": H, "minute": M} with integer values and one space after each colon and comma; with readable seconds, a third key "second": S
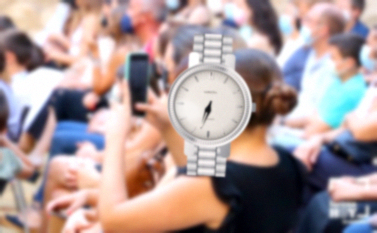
{"hour": 6, "minute": 33}
